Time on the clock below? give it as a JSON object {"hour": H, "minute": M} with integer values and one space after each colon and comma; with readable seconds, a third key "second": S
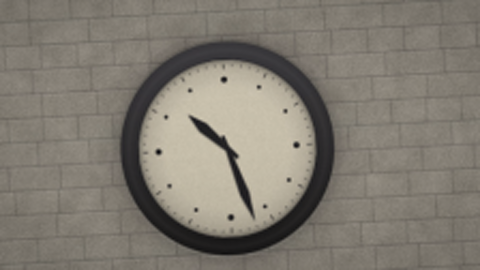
{"hour": 10, "minute": 27}
